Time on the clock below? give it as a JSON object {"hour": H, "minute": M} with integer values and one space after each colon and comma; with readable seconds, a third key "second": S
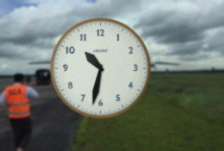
{"hour": 10, "minute": 32}
